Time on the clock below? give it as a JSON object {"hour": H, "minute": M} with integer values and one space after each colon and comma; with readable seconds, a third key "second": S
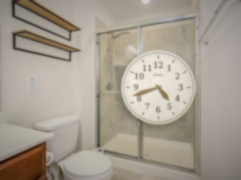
{"hour": 4, "minute": 42}
